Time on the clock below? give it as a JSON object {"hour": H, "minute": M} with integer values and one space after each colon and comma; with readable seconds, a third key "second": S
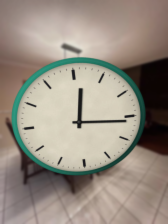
{"hour": 12, "minute": 16}
